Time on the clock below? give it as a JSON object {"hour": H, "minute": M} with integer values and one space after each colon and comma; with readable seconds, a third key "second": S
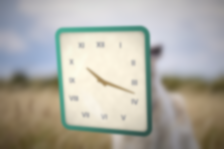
{"hour": 10, "minute": 18}
